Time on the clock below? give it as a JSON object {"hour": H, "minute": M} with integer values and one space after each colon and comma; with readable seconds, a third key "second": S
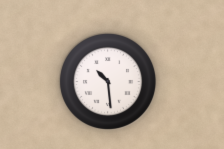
{"hour": 10, "minute": 29}
